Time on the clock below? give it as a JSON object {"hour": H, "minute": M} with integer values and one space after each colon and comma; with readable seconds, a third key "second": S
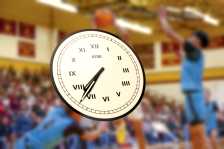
{"hour": 7, "minute": 37}
